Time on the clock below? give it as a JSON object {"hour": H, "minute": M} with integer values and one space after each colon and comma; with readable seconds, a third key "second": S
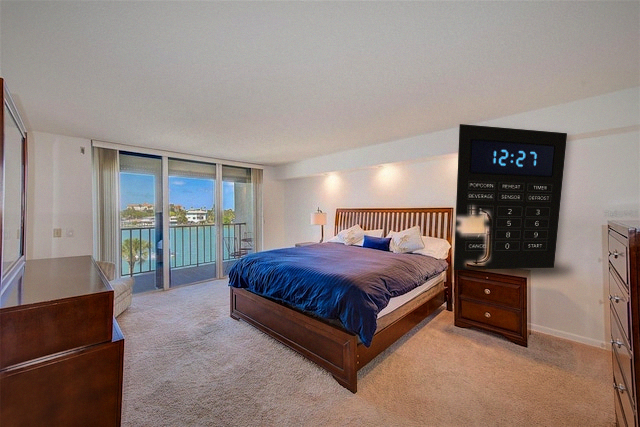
{"hour": 12, "minute": 27}
